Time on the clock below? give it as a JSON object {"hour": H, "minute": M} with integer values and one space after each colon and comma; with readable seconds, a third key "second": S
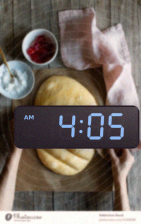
{"hour": 4, "minute": 5}
